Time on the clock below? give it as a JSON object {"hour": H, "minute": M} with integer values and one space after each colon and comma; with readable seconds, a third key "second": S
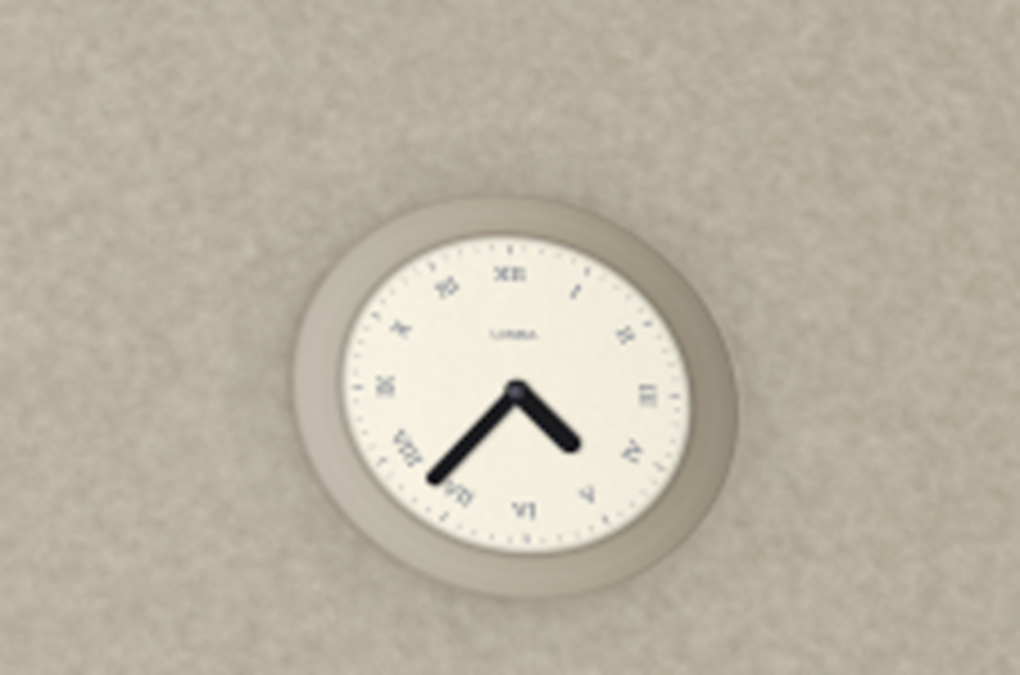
{"hour": 4, "minute": 37}
